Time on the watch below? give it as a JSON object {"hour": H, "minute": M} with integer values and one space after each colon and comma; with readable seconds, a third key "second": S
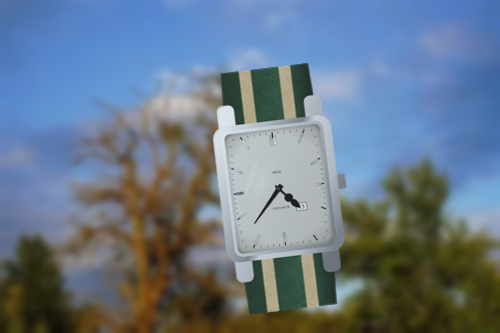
{"hour": 4, "minute": 37}
